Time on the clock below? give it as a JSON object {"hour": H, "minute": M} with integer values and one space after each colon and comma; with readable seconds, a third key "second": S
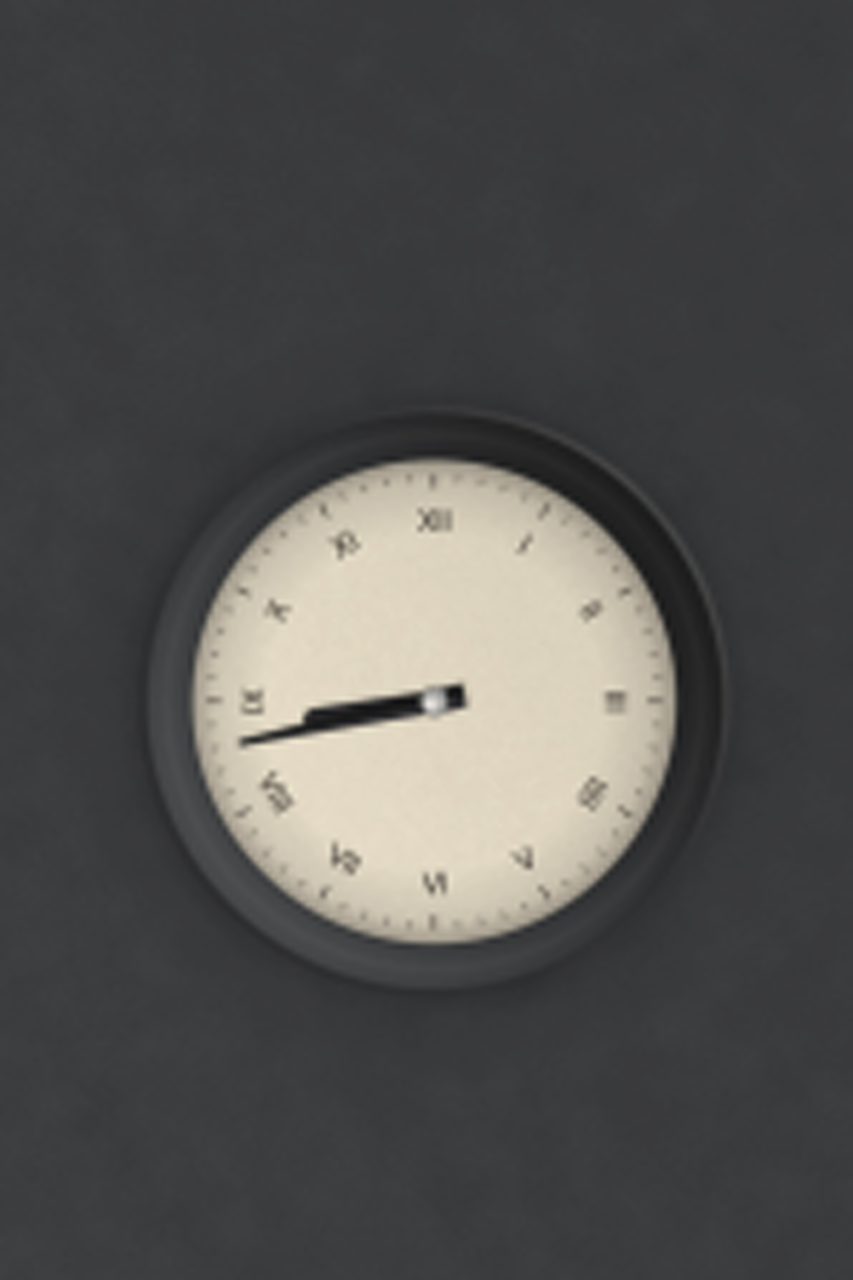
{"hour": 8, "minute": 43}
